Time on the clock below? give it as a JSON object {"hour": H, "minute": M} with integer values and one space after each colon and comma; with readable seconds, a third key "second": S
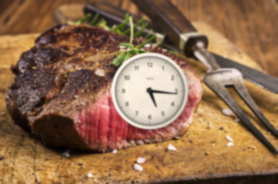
{"hour": 5, "minute": 16}
